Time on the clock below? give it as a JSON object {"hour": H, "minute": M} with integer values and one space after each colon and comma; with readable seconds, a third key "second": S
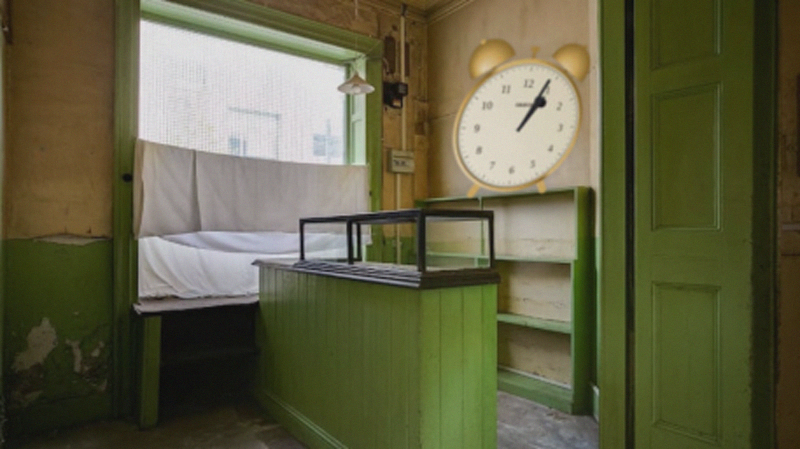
{"hour": 1, "minute": 4}
